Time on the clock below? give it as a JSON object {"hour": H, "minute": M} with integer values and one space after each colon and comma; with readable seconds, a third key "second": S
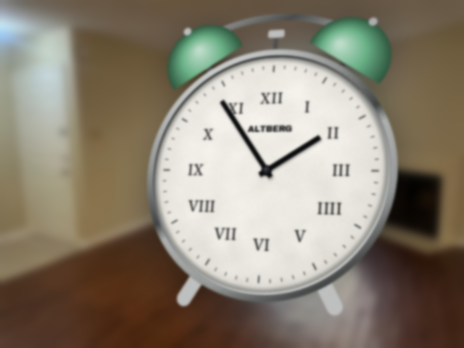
{"hour": 1, "minute": 54}
